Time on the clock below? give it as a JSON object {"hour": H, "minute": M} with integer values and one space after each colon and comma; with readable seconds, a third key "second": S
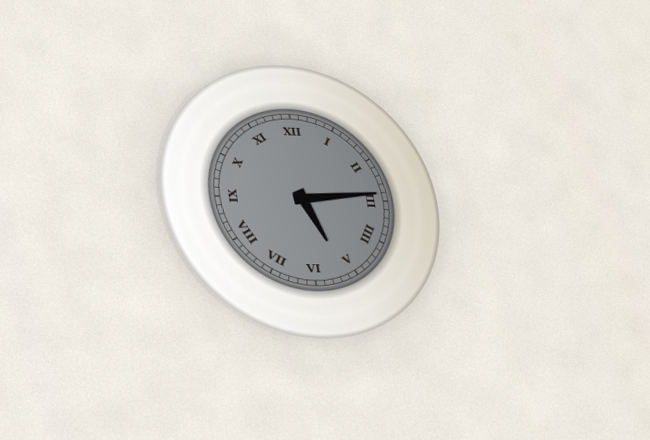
{"hour": 5, "minute": 14}
